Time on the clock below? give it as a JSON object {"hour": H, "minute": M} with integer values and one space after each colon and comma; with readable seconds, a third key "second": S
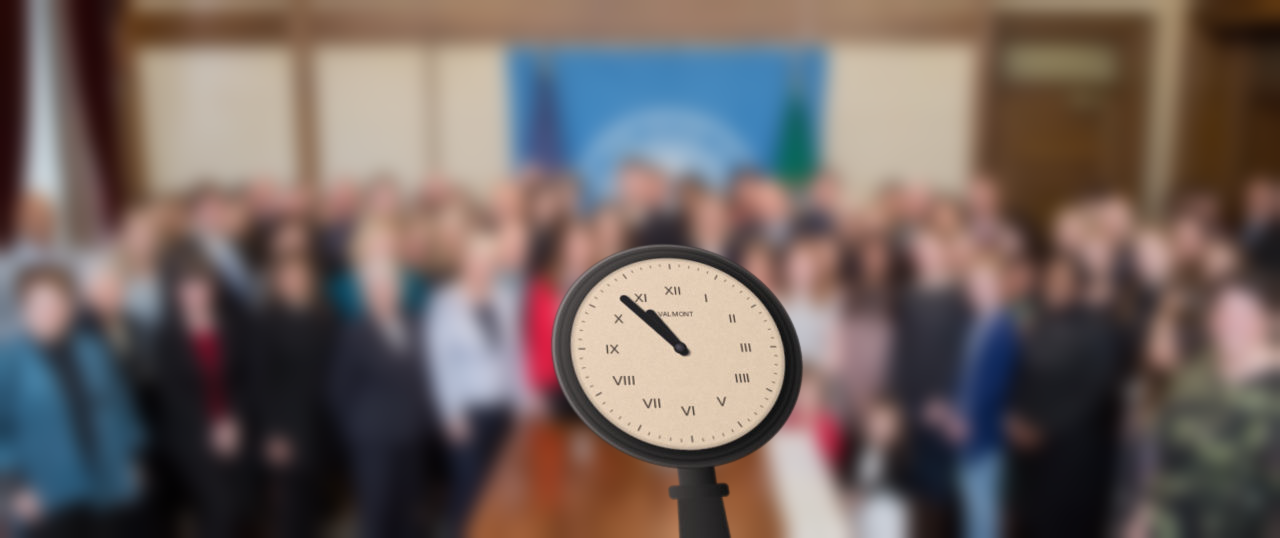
{"hour": 10, "minute": 53}
